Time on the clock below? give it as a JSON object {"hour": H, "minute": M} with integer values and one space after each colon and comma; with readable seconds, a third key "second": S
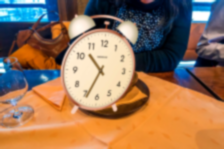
{"hour": 10, "minute": 34}
